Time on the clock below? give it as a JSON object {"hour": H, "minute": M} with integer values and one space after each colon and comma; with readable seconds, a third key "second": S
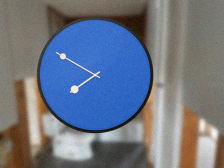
{"hour": 7, "minute": 50}
